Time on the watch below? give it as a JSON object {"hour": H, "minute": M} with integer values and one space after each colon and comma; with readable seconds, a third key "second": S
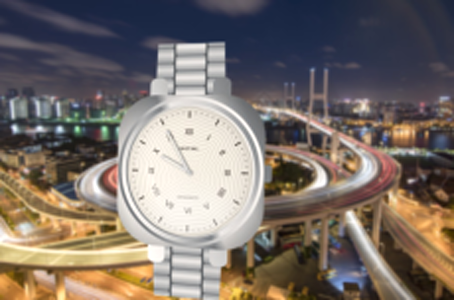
{"hour": 9, "minute": 55}
